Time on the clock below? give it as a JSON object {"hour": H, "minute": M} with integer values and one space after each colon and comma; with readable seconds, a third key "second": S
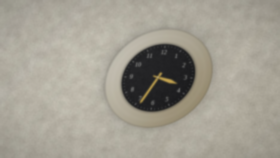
{"hour": 3, "minute": 34}
